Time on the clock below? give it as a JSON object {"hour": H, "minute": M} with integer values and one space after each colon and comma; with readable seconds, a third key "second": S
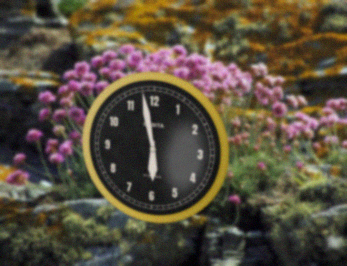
{"hour": 5, "minute": 58}
